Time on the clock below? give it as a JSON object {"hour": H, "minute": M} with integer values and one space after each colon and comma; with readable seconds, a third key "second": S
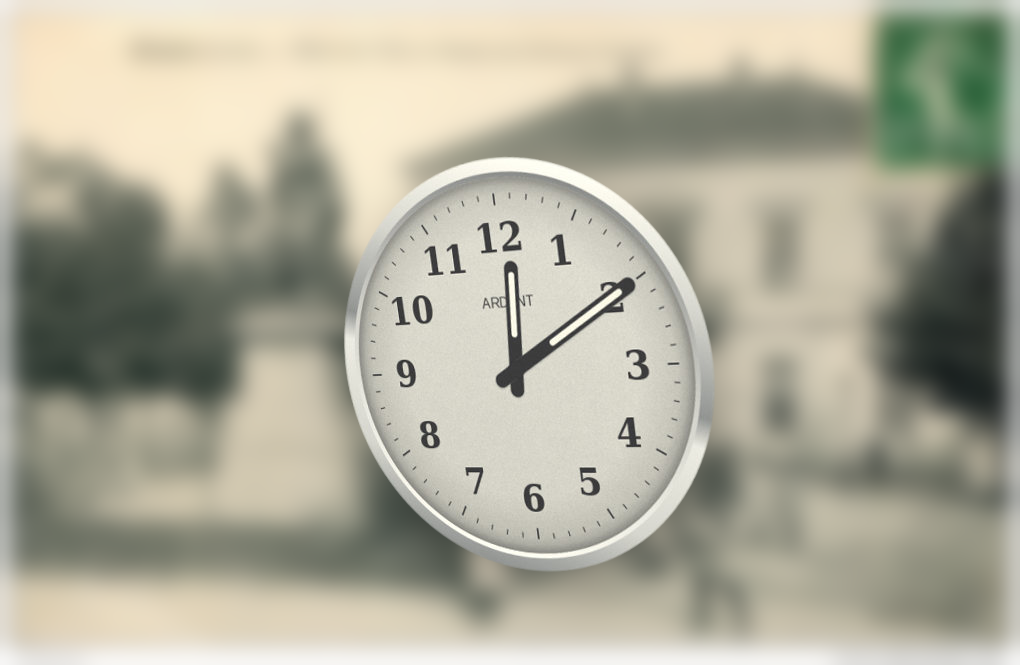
{"hour": 12, "minute": 10}
